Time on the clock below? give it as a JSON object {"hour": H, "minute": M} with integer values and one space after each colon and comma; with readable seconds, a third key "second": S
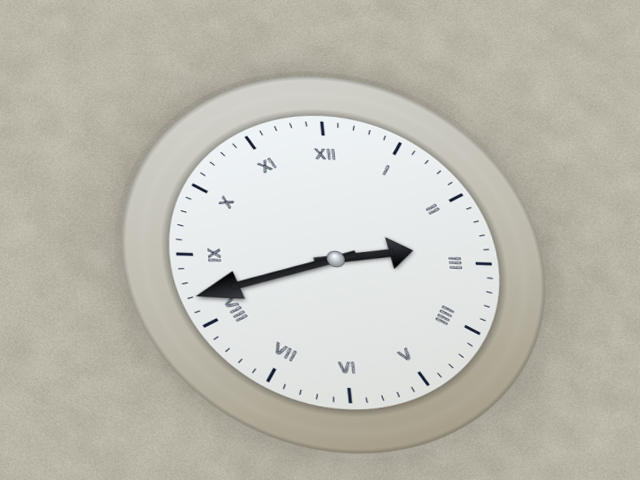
{"hour": 2, "minute": 42}
